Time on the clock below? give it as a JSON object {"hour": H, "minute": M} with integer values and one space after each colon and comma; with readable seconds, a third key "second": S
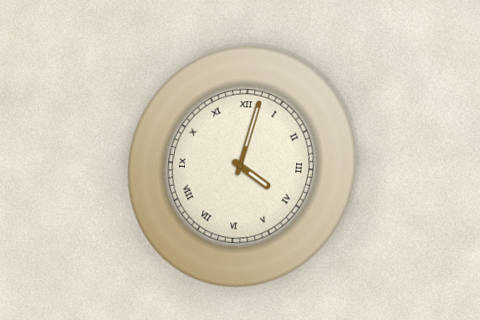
{"hour": 4, "minute": 2}
